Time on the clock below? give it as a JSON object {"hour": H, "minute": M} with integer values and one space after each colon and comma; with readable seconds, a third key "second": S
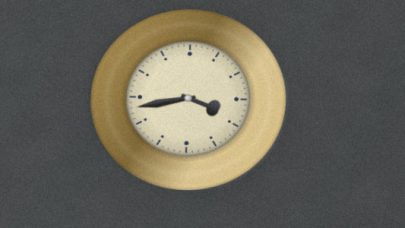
{"hour": 3, "minute": 43}
